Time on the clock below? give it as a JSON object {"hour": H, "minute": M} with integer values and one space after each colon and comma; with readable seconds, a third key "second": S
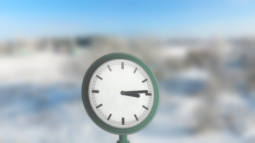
{"hour": 3, "minute": 14}
